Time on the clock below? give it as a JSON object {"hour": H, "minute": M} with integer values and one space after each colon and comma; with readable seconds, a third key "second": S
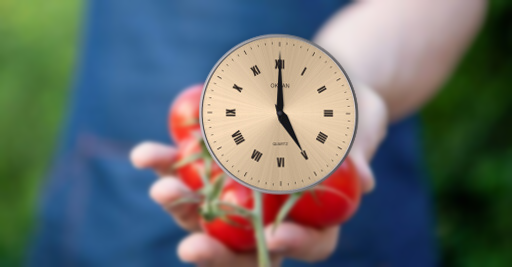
{"hour": 5, "minute": 0}
